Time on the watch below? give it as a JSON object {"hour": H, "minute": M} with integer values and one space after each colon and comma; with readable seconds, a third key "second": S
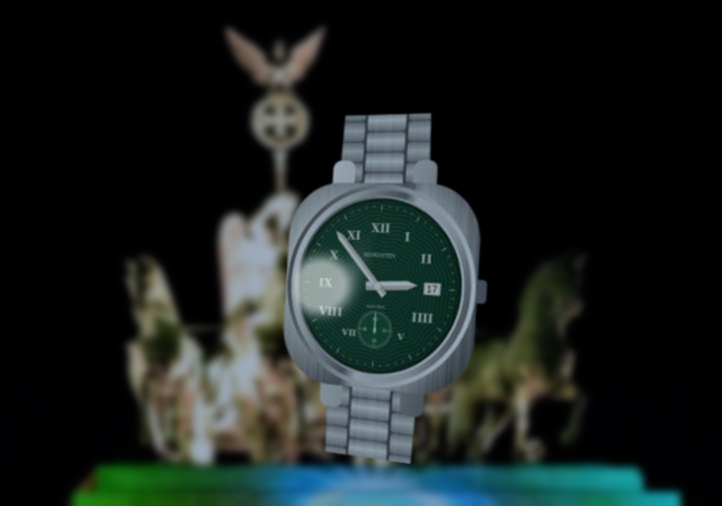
{"hour": 2, "minute": 53}
